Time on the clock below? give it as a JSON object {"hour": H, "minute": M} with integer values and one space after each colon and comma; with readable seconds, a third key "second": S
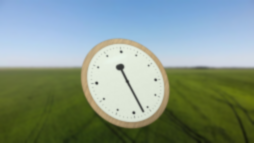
{"hour": 11, "minute": 27}
